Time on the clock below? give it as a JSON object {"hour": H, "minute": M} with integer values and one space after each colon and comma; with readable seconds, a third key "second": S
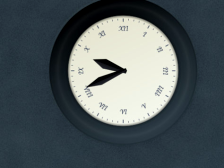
{"hour": 9, "minute": 41}
